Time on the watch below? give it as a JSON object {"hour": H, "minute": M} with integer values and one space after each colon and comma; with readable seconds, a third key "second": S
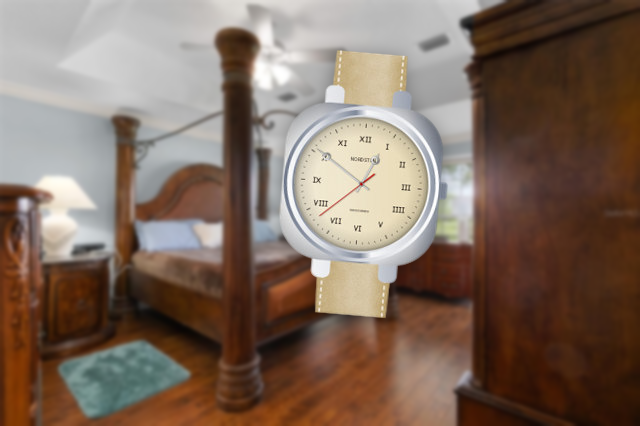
{"hour": 12, "minute": 50, "second": 38}
